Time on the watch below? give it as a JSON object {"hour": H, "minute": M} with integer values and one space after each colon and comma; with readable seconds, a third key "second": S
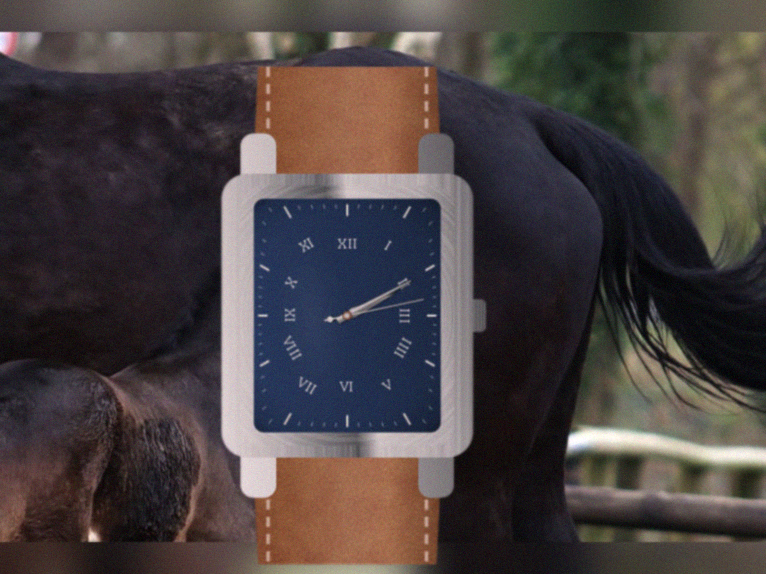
{"hour": 2, "minute": 10, "second": 13}
